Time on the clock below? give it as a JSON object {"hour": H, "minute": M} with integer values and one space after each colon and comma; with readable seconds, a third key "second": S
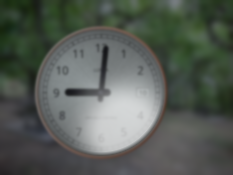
{"hour": 9, "minute": 1}
